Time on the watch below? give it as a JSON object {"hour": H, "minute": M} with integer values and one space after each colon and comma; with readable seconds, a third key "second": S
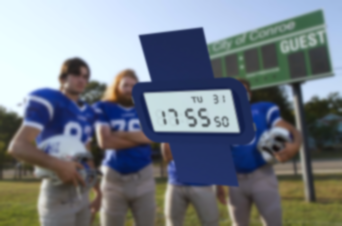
{"hour": 17, "minute": 55}
